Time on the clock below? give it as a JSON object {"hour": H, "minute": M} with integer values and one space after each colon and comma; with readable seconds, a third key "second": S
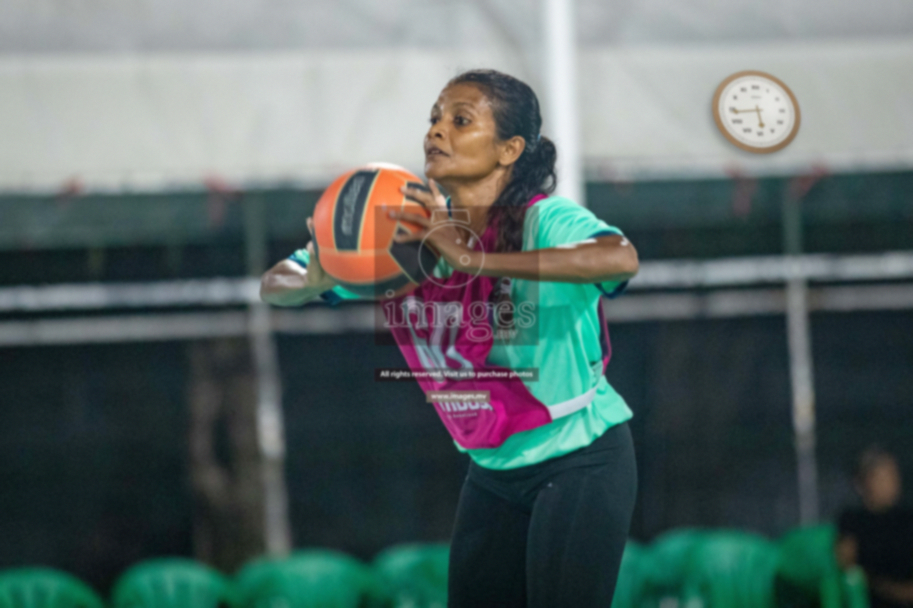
{"hour": 5, "minute": 44}
